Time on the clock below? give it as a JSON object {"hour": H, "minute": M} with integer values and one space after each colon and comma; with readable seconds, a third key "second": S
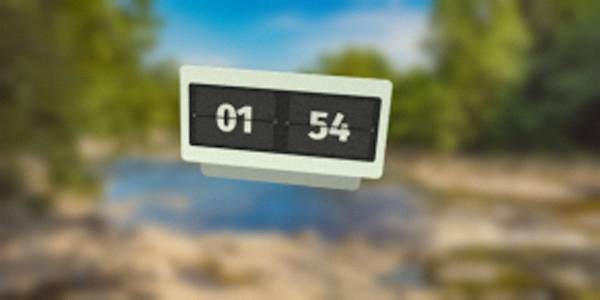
{"hour": 1, "minute": 54}
